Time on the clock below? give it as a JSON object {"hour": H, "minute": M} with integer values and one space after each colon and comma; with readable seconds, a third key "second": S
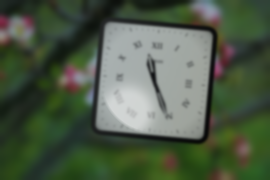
{"hour": 11, "minute": 26}
